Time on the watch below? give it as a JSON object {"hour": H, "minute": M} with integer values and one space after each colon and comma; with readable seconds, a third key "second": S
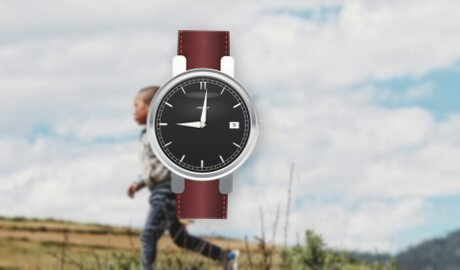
{"hour": 9, "minute": 1}
